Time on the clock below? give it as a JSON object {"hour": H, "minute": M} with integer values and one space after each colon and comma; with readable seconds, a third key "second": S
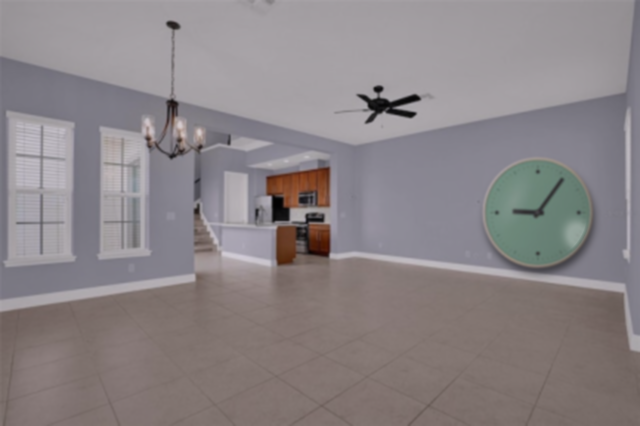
{"hour": 9, "minute": 6}
